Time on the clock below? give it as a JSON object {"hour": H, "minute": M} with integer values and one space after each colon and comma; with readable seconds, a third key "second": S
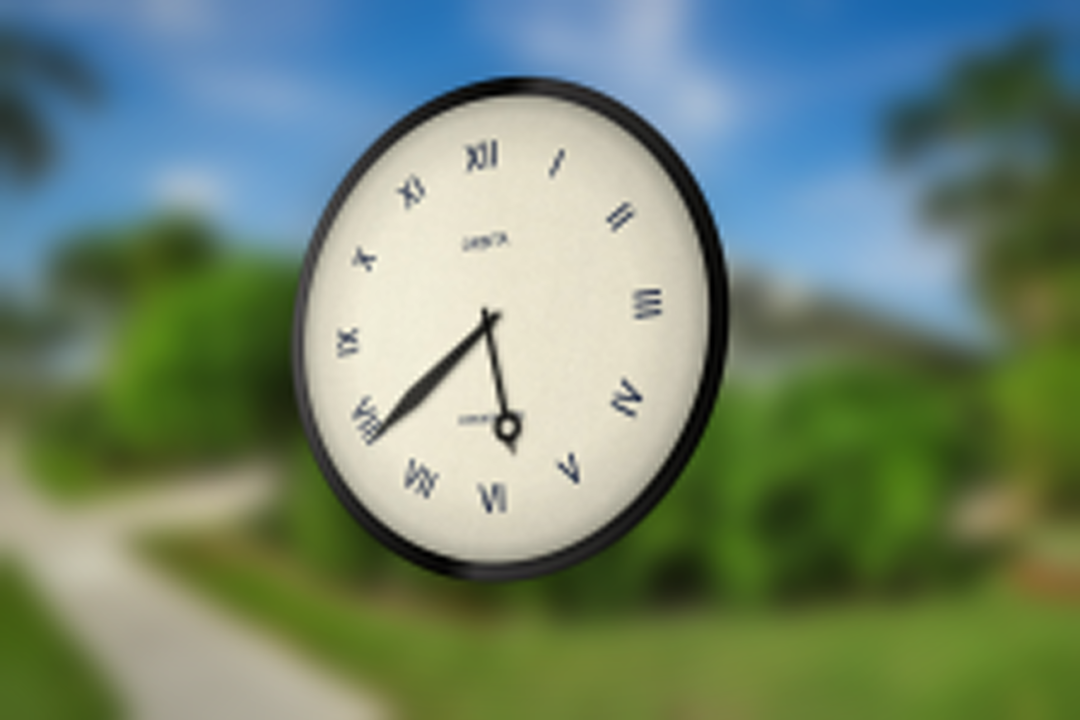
{"hour": 5, "minute": 39}
